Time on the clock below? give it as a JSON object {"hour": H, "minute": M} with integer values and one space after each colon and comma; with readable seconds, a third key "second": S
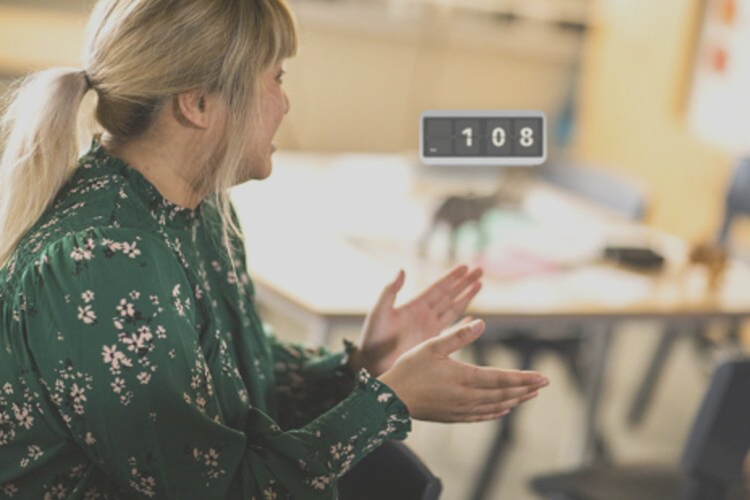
{"hour": 1, "minute": 8}
